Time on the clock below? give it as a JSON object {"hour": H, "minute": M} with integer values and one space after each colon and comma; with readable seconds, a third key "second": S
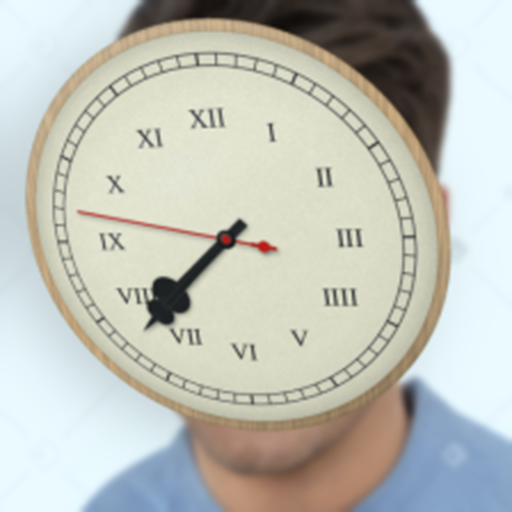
{"hour": 7, "minute": 37, "second": 47}
